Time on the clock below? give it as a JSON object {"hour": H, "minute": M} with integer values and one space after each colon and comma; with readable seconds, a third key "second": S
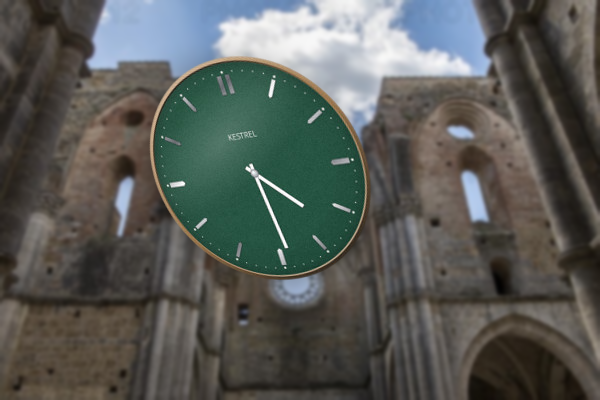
{"hour": 4, "minute": 29}
